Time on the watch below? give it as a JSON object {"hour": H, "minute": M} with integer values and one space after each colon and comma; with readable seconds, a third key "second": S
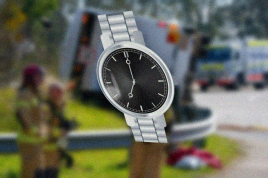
{"hour": 7, "minute": 0}
